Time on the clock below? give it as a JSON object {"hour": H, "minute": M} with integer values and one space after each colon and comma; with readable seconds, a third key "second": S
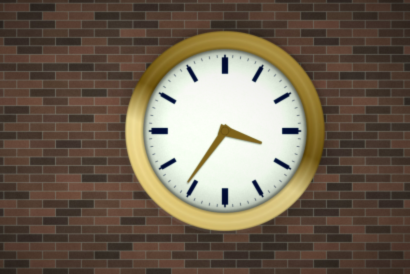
{"hour": 3, "minute": 36}
